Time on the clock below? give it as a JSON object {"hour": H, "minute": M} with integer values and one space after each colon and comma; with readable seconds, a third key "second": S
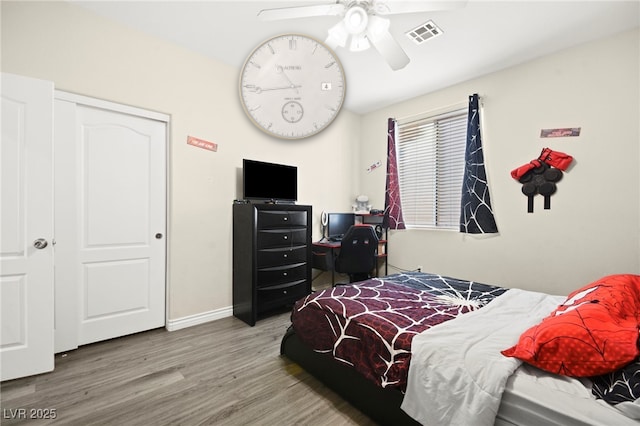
{"hour": 10, "minute": 44}
